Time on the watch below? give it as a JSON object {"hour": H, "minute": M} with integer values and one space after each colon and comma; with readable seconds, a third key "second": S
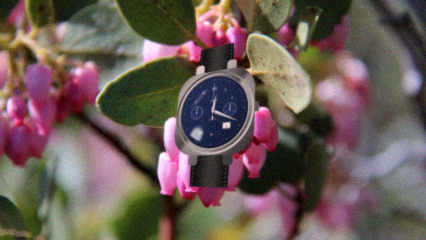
{"hour": 12, "minute": 19}
